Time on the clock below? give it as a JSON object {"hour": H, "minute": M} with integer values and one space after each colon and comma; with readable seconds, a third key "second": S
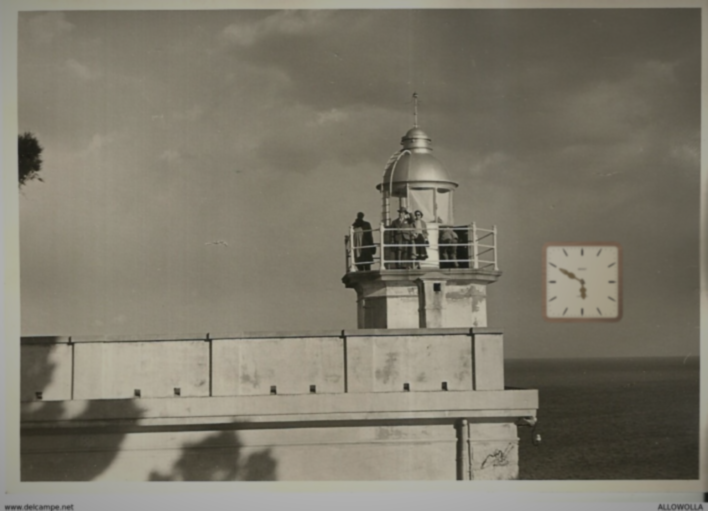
{"hour": 5, "minute": 50}
